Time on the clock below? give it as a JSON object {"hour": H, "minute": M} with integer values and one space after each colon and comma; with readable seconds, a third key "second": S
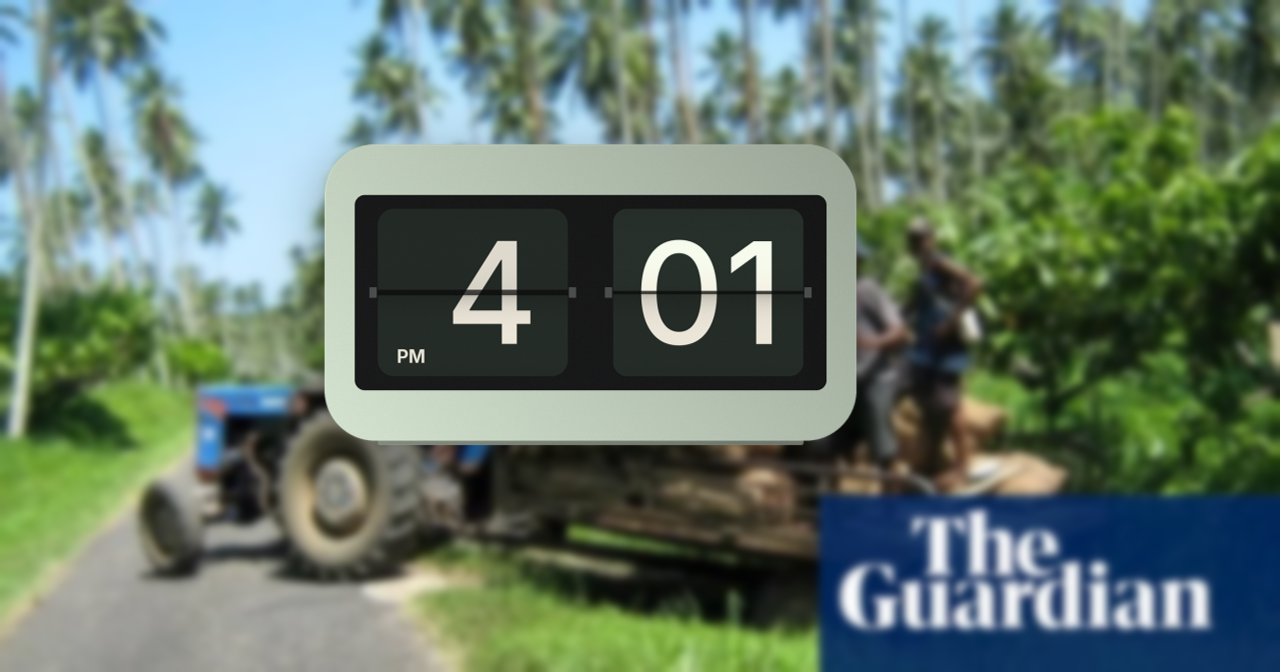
{"hour": 4, "minute": 1}
